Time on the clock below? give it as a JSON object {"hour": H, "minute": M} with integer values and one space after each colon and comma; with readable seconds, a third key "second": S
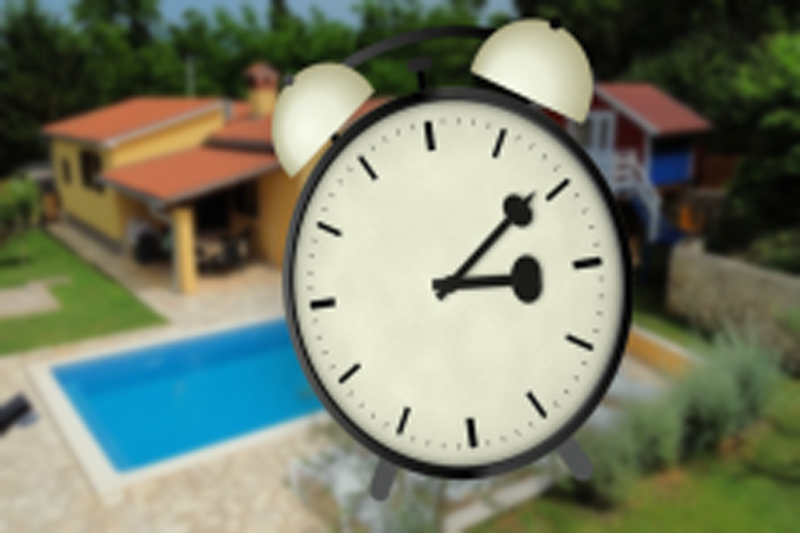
{"hour": 3, "minute": 9}
